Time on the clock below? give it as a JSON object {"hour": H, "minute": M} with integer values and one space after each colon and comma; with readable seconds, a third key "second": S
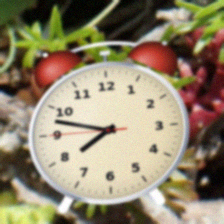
{"hour": 7, "minute": 47, "second": 45}
